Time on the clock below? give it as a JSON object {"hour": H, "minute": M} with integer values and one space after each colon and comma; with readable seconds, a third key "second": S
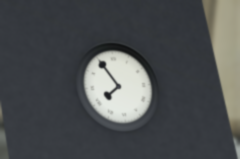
{"hour": 7, "minute": 55}
